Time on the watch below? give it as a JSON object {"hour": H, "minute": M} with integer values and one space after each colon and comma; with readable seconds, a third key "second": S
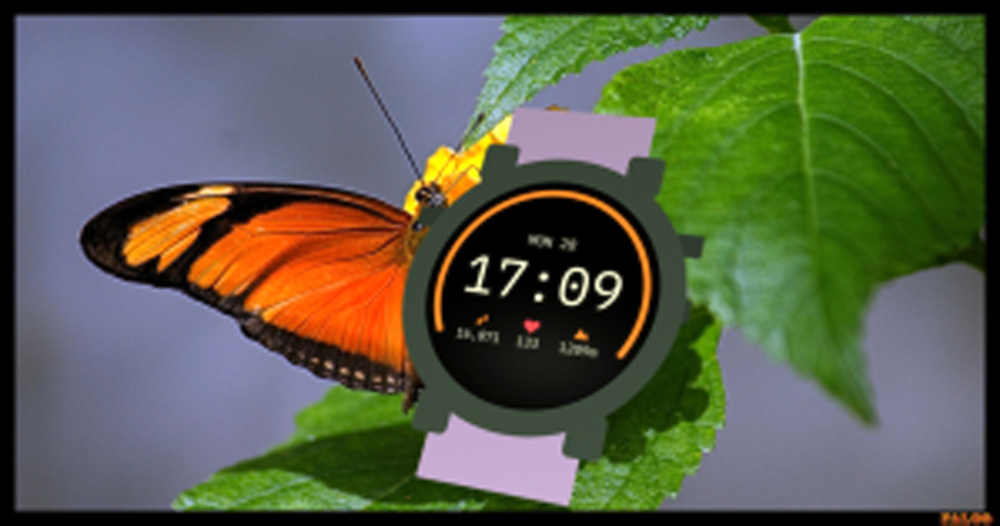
{"hour": 17, "minute": 9}
